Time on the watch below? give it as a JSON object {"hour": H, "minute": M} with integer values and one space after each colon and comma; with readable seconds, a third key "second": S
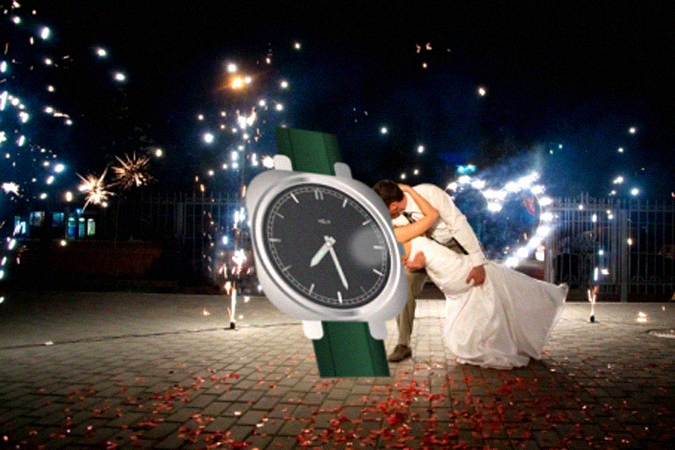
{"hour": 7, "minute": 28}
